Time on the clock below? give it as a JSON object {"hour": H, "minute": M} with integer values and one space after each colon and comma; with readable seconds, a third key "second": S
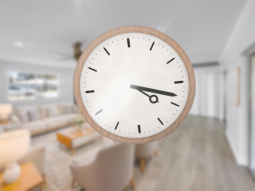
{"hour": 4, "minute": 18}
